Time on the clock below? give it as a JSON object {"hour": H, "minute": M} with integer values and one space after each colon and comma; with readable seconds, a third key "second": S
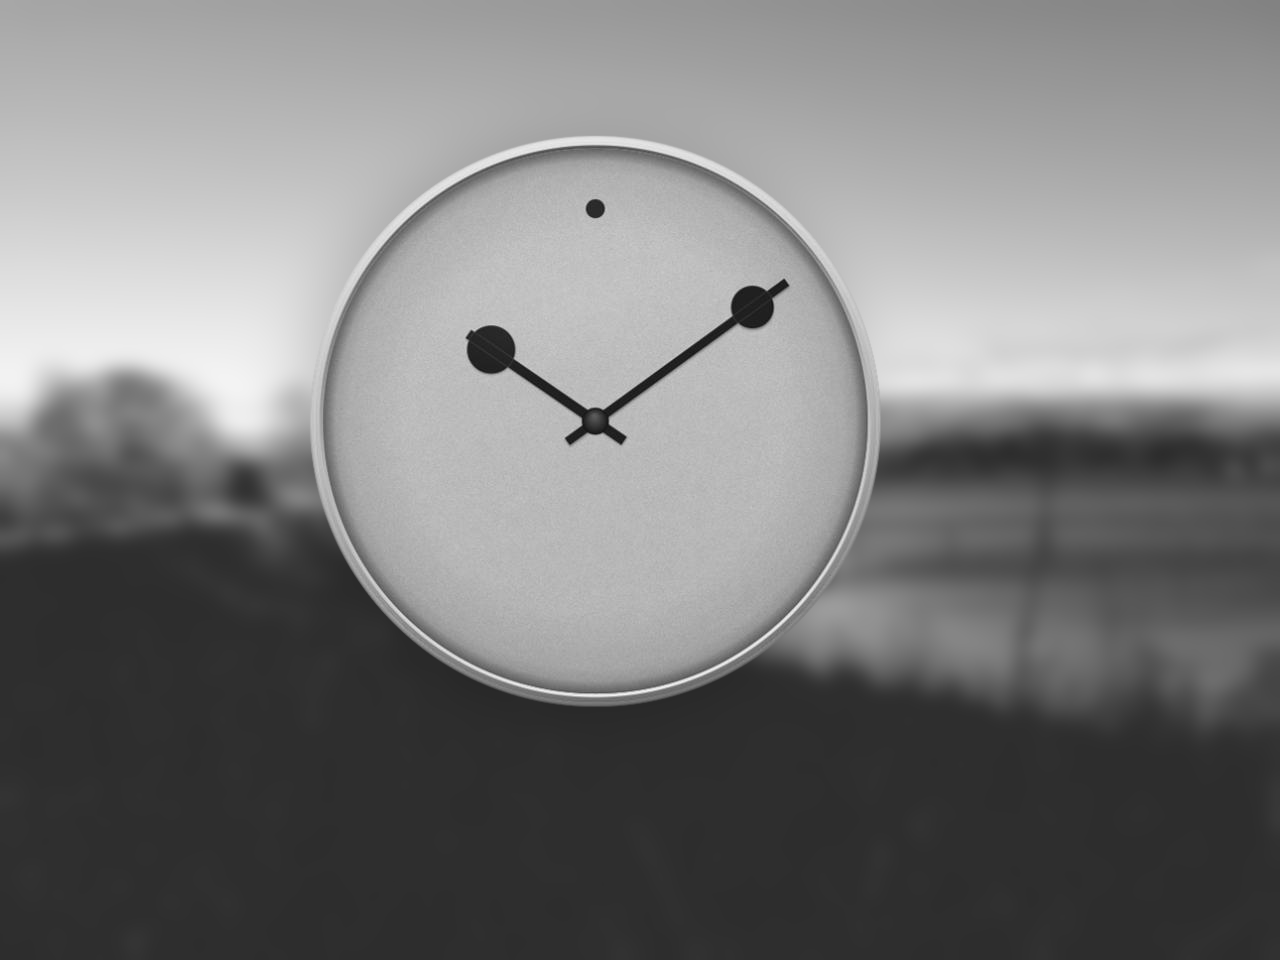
{"hour": 10, "minute": 9}
